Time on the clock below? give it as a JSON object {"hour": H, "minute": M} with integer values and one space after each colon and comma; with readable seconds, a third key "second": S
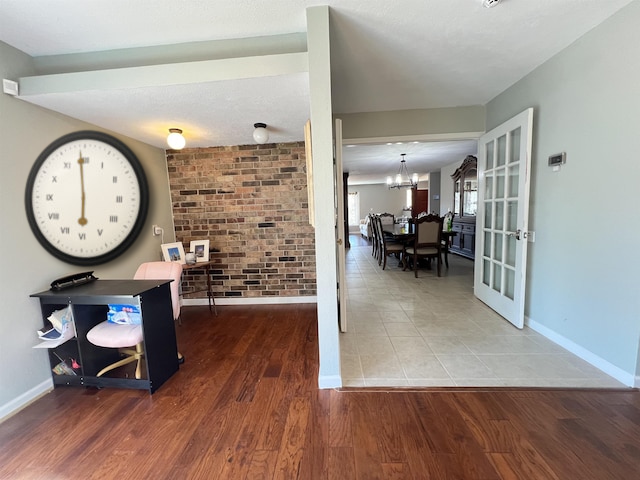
{"hour": 5, "minute": 59}
